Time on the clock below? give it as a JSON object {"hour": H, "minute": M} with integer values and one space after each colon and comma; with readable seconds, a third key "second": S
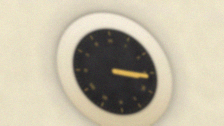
{"hour": 3, "minute": 16}
